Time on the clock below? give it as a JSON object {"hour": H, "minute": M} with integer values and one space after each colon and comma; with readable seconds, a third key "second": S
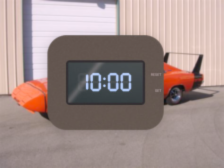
{"hour": 10, "minute": 0}
